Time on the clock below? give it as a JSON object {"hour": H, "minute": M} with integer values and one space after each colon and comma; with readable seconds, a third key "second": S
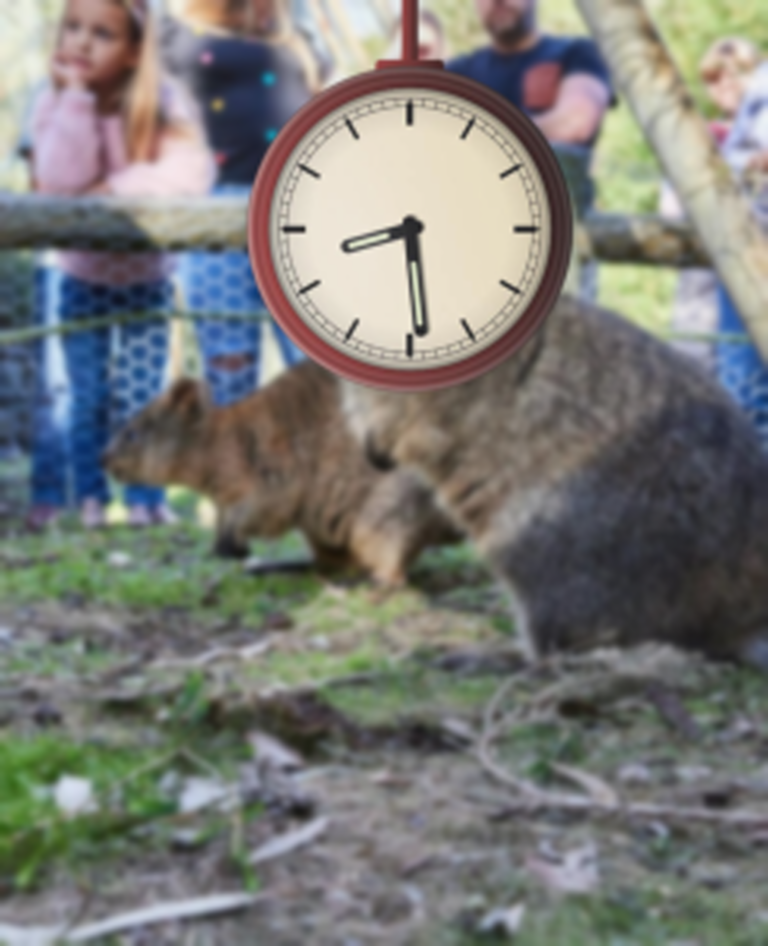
{"hour": 8, "minute": 29}
